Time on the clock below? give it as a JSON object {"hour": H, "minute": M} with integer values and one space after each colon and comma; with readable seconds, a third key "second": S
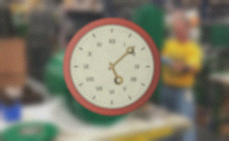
{"hour": 5, "minute": 8}
